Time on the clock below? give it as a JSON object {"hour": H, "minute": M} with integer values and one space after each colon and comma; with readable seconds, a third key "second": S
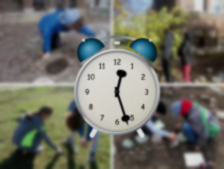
{"hour": 12, "minute": 27}
